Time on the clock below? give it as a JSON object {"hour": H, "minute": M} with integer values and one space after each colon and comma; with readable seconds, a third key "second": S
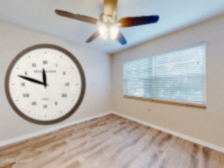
{"hour": 11, "minute": 48}
